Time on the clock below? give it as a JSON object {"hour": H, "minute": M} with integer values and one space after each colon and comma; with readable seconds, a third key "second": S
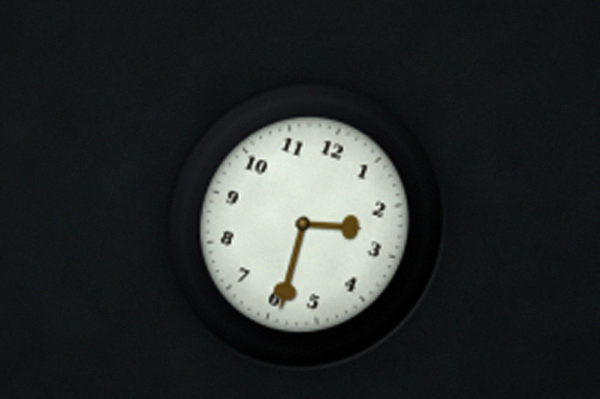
{"hour": 2, "minute": 29}
